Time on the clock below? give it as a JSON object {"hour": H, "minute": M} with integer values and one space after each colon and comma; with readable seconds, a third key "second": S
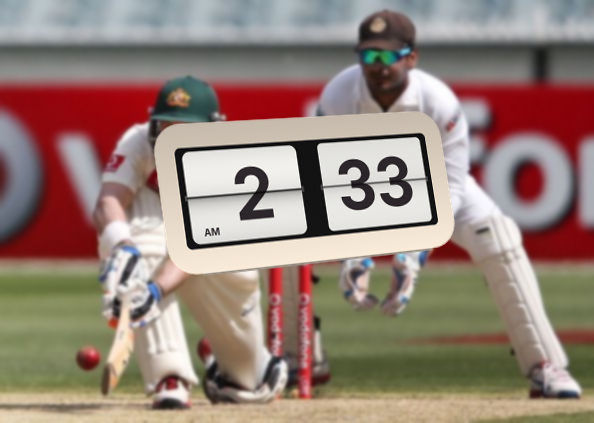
{"hour": 2, "minute": 33}
